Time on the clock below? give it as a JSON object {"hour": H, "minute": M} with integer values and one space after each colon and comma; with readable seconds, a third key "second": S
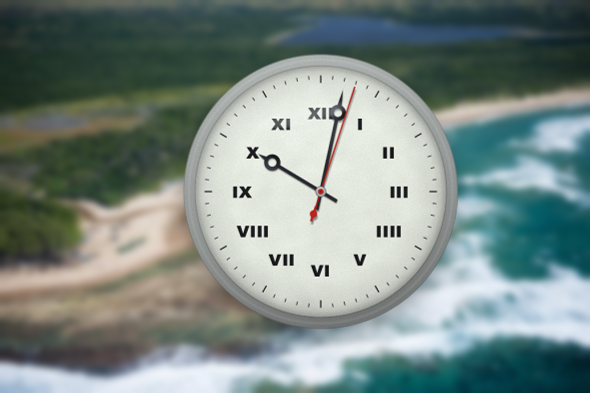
{"hour": 10, "minute": 2, "second": 3}
